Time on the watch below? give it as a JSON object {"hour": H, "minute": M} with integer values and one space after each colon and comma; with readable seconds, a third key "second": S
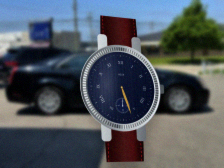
{"hour": 5, "minute": 27}
